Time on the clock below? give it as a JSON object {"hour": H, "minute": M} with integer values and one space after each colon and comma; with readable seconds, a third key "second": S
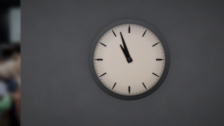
{"hour": 10, "minute": 57}
